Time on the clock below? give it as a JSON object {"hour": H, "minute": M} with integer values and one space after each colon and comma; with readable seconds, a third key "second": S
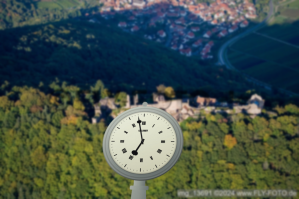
{"hour": 6, "minute": 58}
